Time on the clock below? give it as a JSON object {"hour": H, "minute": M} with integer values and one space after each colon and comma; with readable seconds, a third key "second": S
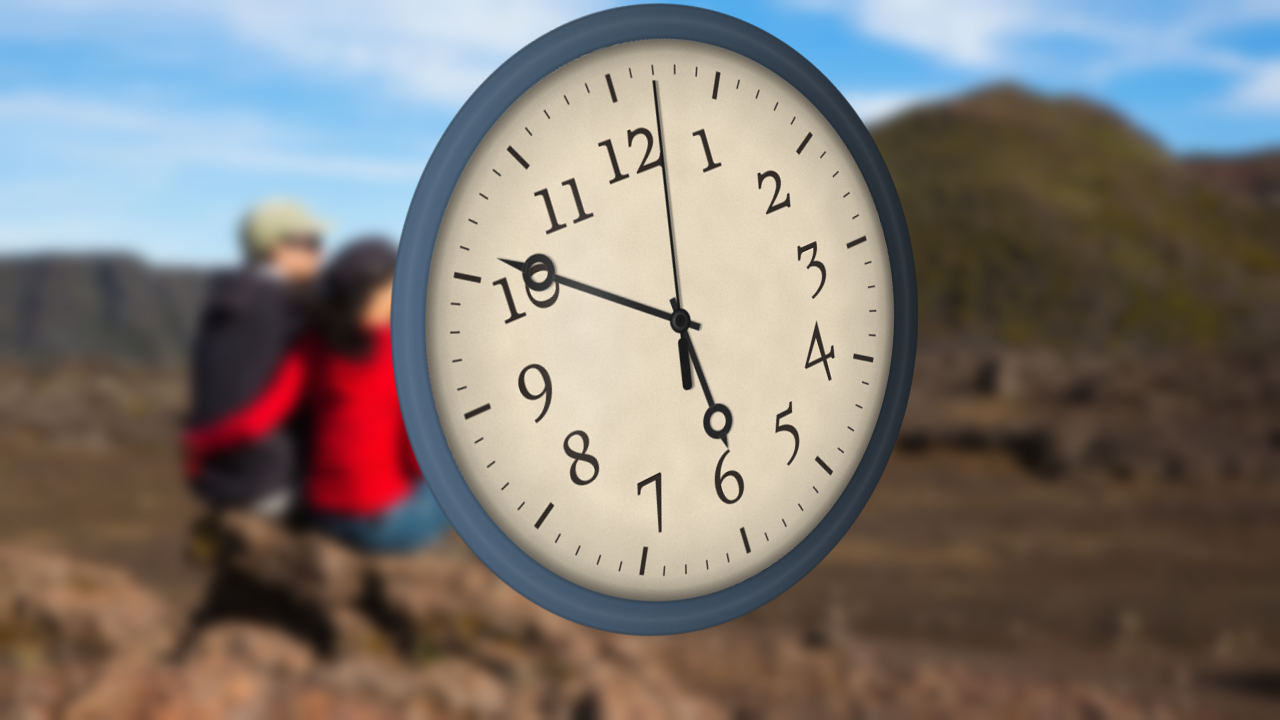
{"hour": 5, "minute": 51, "second": 2}
